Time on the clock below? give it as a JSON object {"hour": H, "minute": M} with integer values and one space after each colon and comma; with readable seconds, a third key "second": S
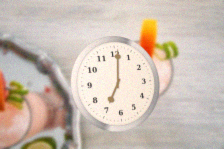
{"hour": 7, "minute": 1}
